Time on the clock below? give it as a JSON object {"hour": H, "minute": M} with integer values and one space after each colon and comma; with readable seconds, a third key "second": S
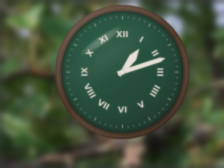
{"hour": 1, "minute": 12}
